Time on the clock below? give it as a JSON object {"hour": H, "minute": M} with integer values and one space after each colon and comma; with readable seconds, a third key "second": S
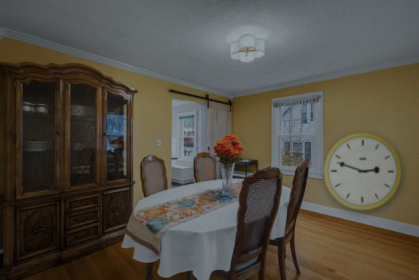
{"hour": 2, "minute": 48}
